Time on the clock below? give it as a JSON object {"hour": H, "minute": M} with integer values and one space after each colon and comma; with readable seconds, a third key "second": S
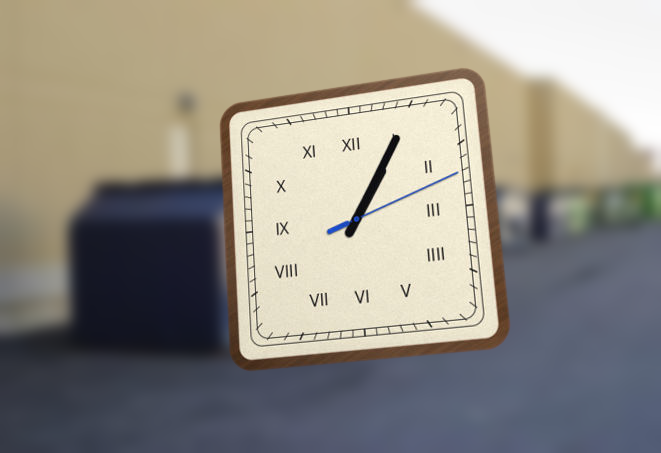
{"hour": 1, "minute": 5, "second": 12}
